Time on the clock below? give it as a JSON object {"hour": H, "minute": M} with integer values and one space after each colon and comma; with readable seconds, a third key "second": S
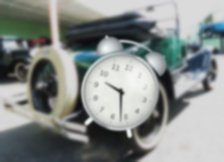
{"hour": 9, "minute": 27}
